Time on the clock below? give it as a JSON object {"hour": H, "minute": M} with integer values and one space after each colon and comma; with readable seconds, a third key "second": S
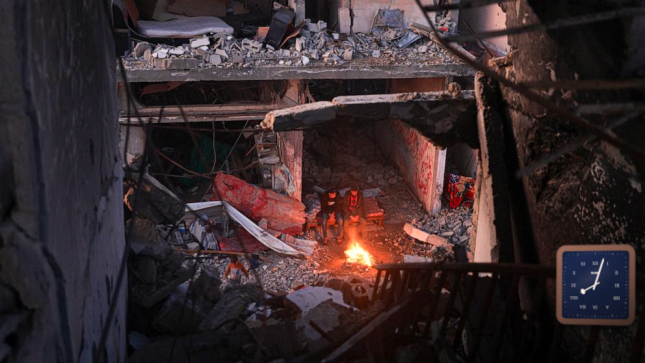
{"hour": 8, "minute": 3}
